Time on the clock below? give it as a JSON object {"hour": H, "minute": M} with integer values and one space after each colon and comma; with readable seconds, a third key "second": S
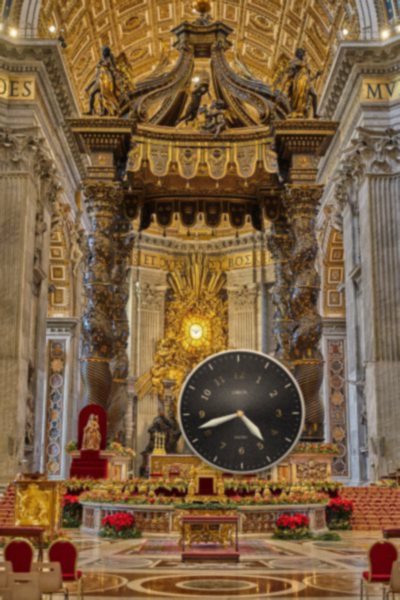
{"hour": 4, "minute": 42}
